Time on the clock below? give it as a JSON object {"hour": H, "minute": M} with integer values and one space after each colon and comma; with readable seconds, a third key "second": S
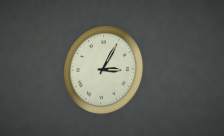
{"hour": 3, "minute": 5}
